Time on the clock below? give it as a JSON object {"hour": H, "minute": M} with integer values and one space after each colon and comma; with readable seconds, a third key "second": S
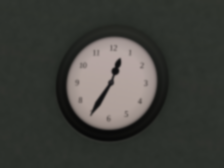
{"hour": 12, "minute": 35}
